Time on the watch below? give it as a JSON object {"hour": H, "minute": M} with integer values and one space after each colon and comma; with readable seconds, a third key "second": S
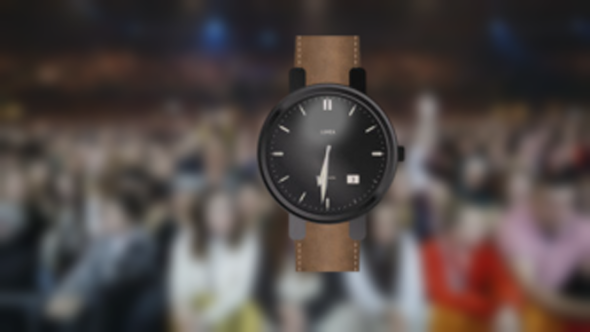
{"hour": 6, "minute": 31}
